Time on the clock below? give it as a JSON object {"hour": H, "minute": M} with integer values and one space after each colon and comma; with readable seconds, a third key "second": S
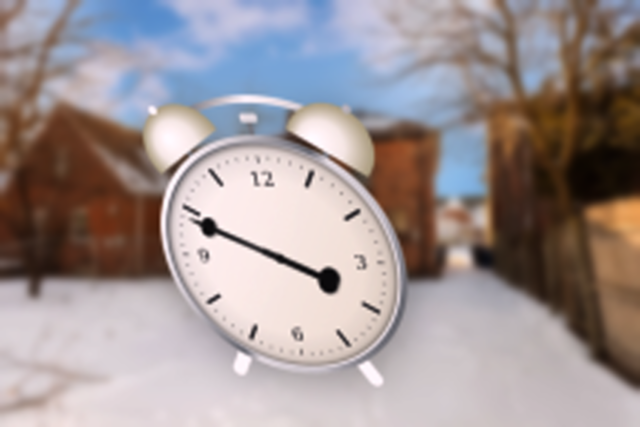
{"hour": 3, "minute": 49}
